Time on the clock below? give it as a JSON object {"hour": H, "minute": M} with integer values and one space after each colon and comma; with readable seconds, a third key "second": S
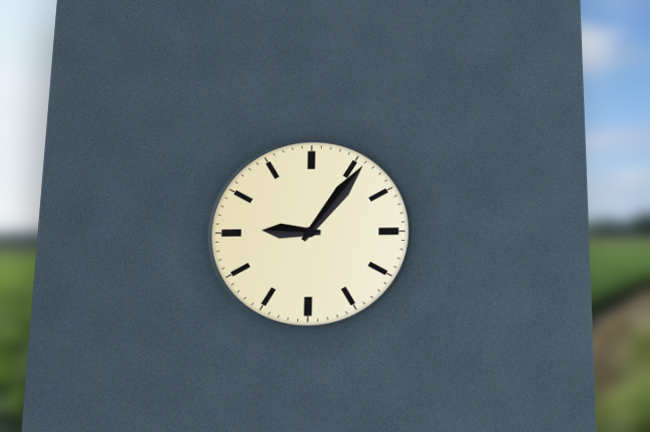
{"hour": 9, "minute": 6}
